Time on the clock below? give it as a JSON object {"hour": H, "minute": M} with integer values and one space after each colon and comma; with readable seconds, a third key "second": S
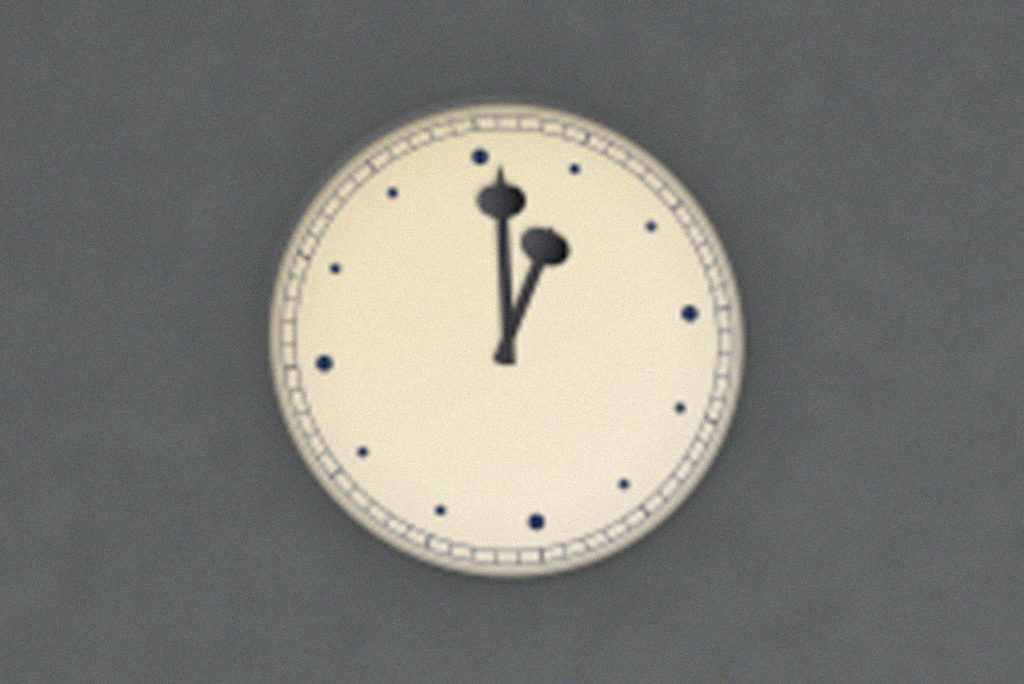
{"hour": 1, "minute": 1}
